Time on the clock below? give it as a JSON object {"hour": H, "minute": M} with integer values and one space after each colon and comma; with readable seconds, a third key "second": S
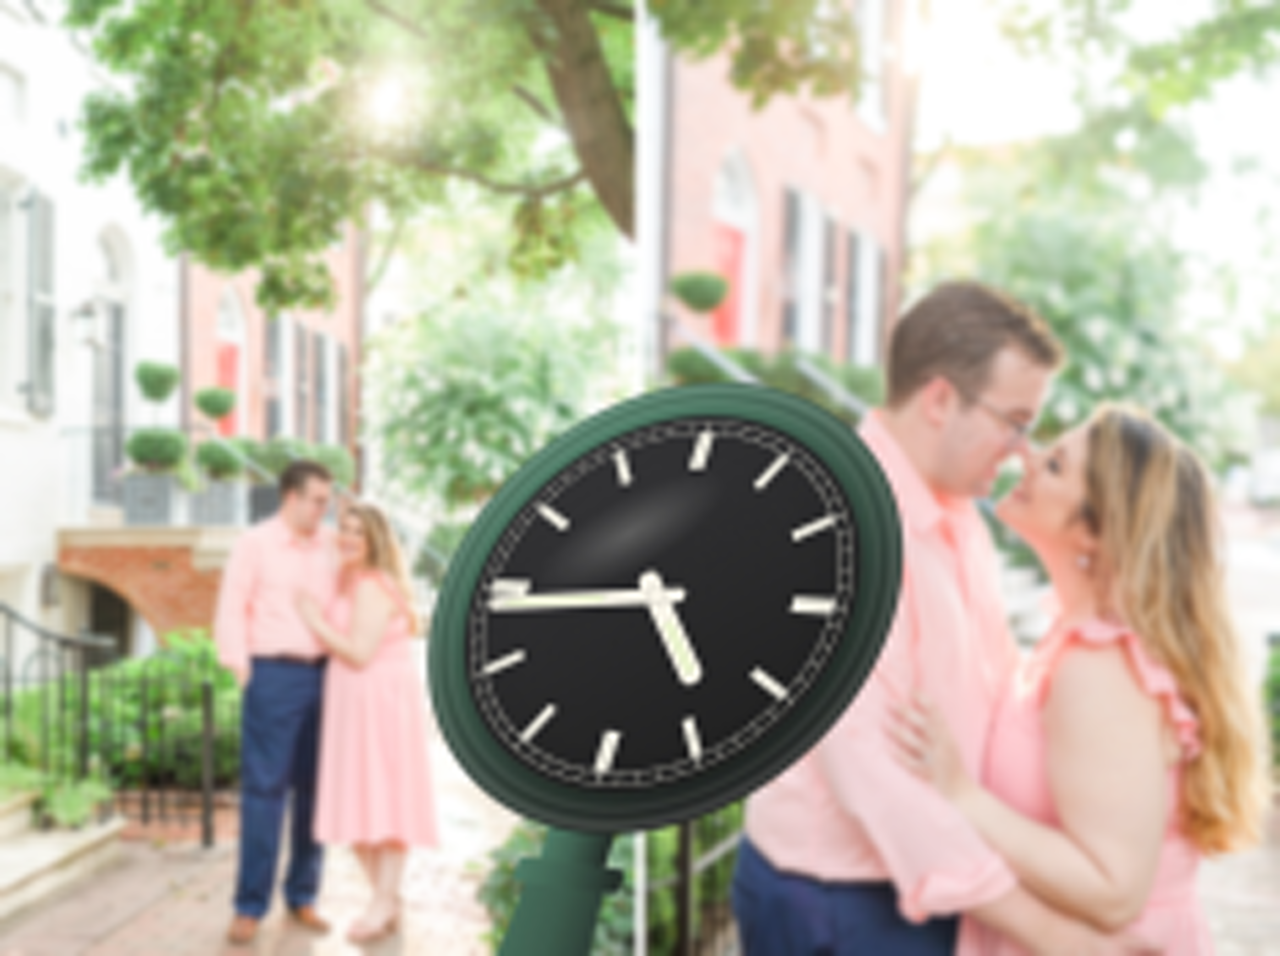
{"hour": 4, "minute": 44}
